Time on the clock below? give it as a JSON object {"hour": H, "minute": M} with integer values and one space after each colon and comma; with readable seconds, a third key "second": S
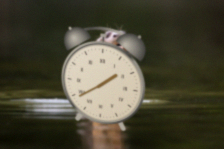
{"hour": 1, "minute": 39}
